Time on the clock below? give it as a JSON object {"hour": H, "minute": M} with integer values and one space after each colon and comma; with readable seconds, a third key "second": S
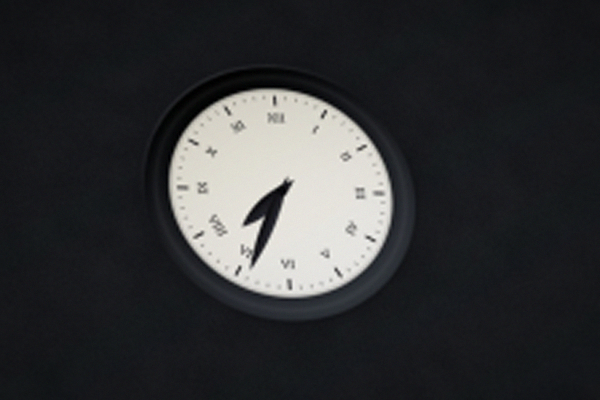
{"hour": 7, "minute": 34}
